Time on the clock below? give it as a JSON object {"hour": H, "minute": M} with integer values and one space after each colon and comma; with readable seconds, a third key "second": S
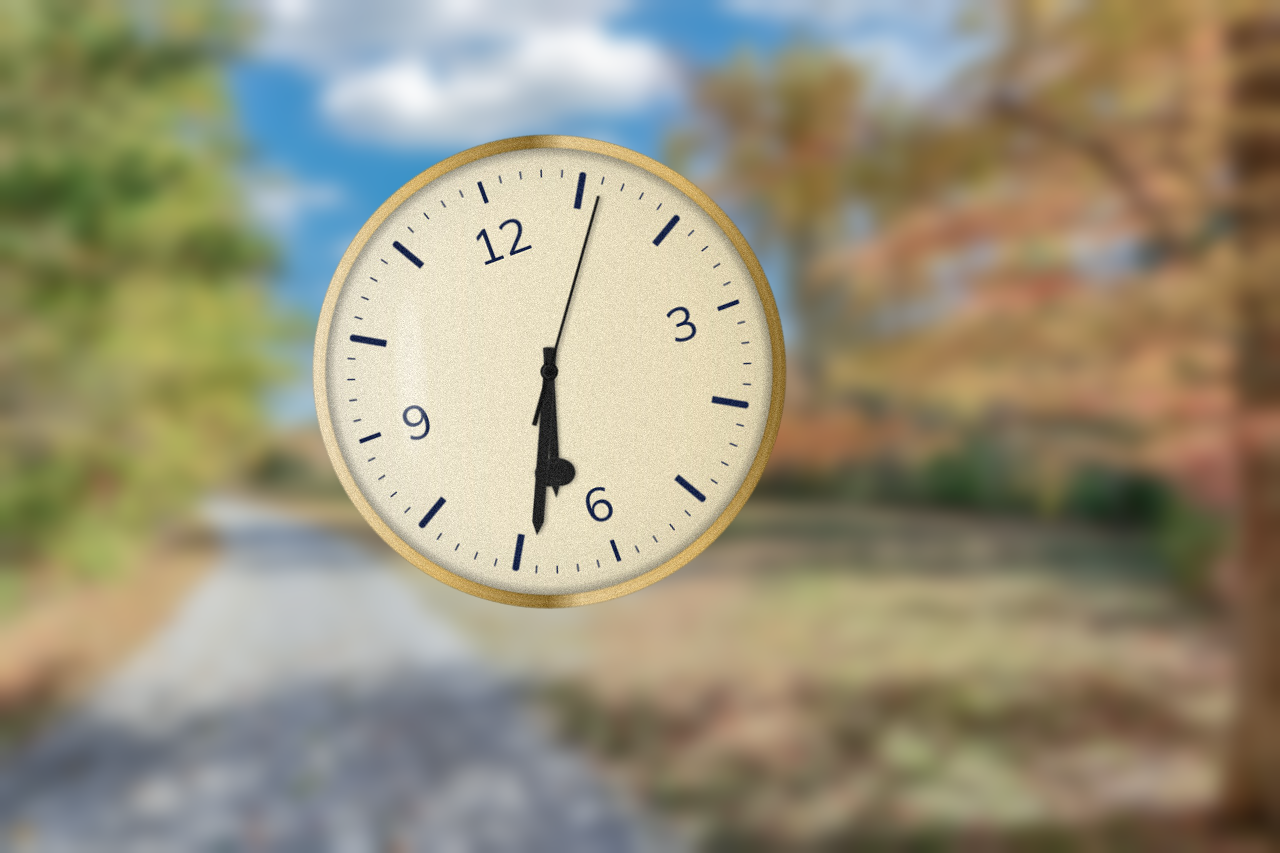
{"hour": 6, "minute": 34, "second": 6}
